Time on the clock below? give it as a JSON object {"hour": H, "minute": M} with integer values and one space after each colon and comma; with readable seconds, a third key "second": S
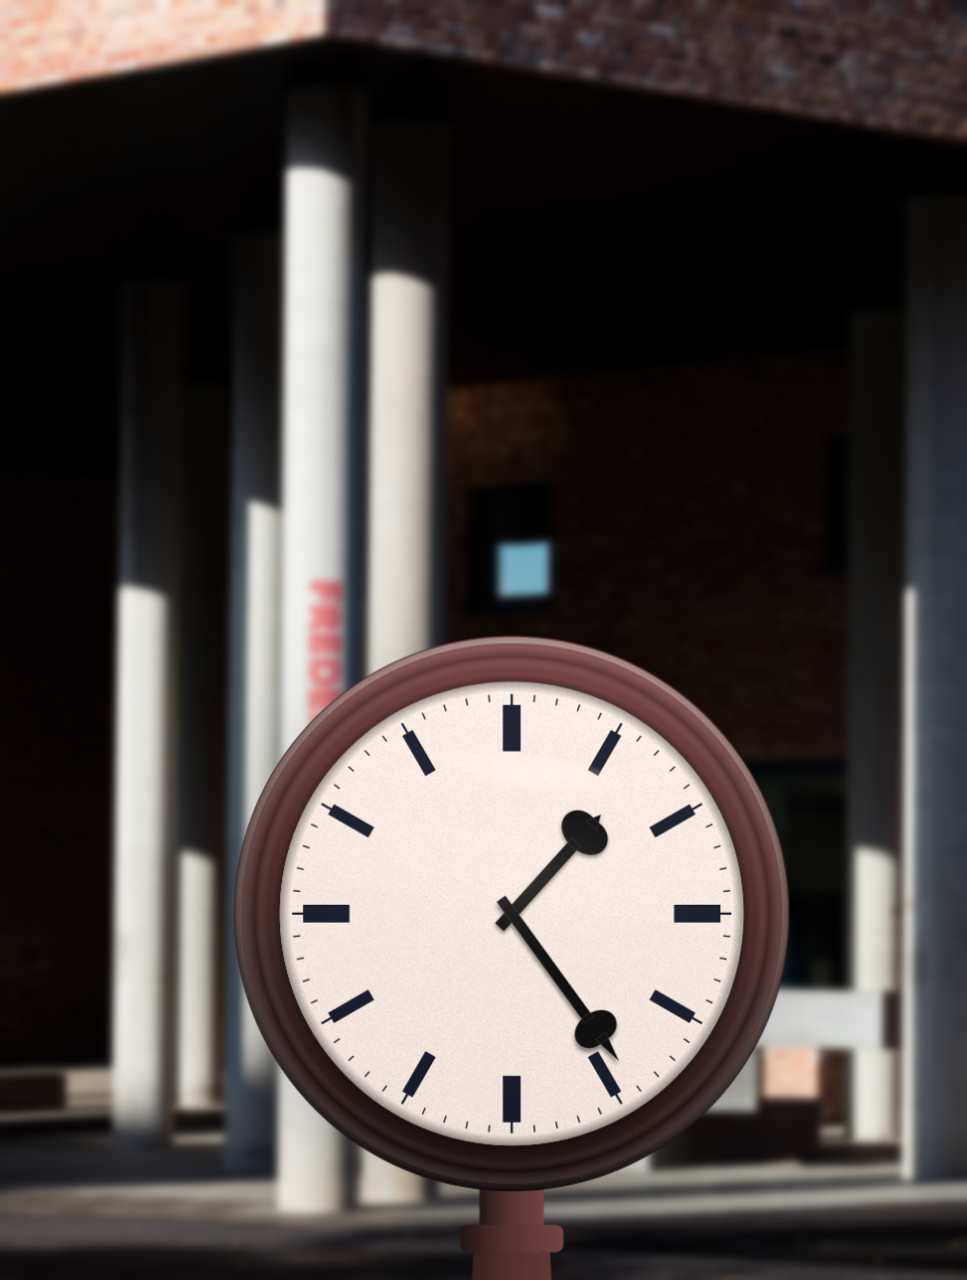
{"hour": 1, "minute": 24}
